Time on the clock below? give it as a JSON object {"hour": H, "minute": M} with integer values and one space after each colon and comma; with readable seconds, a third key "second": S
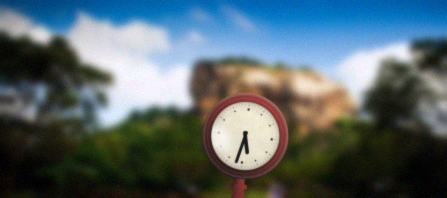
{"hour": 5, "minute": 32}
